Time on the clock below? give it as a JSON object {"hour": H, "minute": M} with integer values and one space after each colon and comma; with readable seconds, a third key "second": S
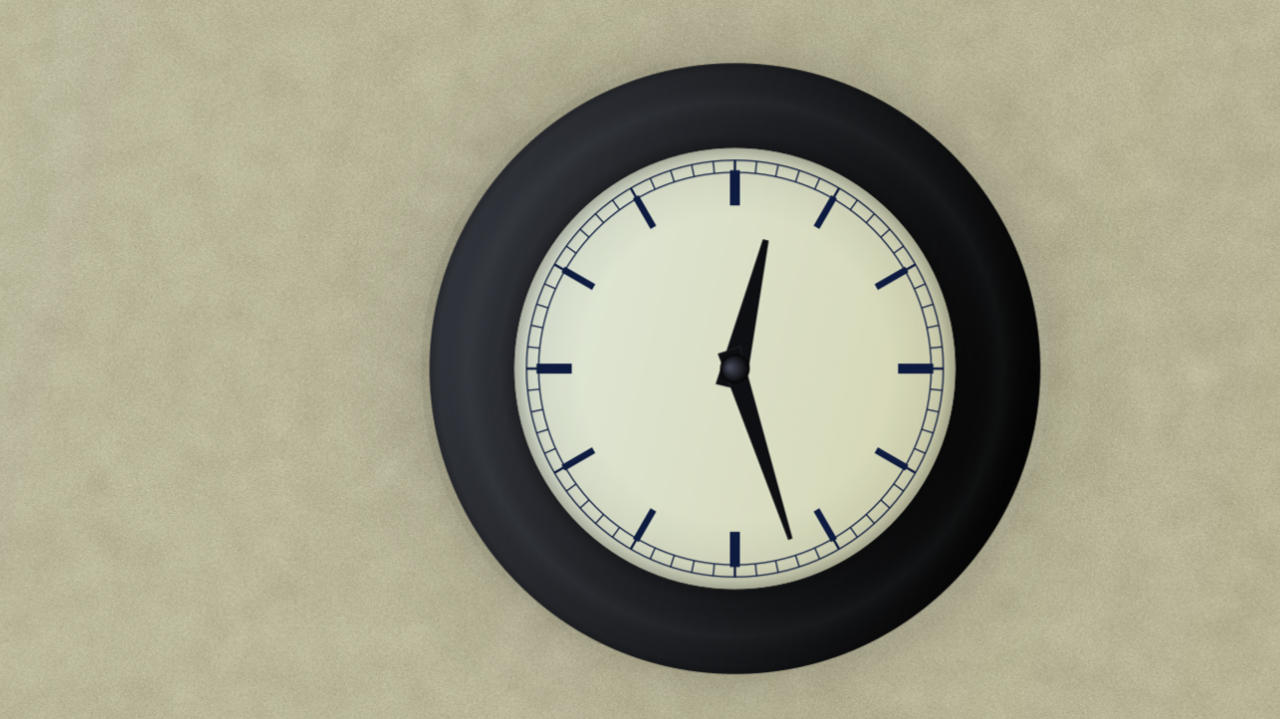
{"hour": 12, "minute": 27}
